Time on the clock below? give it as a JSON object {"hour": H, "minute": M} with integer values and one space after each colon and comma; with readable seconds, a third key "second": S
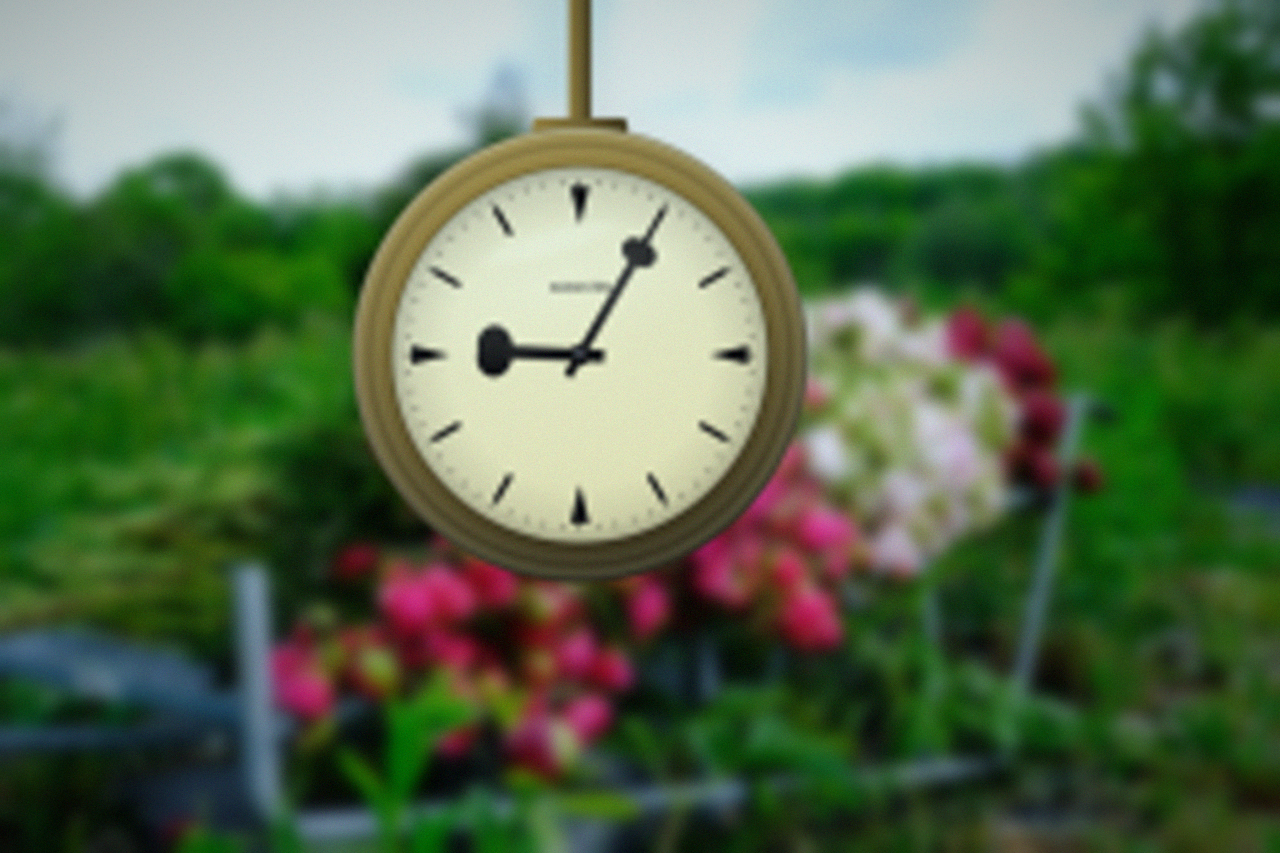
{"hour": 9, "minute": 5}
